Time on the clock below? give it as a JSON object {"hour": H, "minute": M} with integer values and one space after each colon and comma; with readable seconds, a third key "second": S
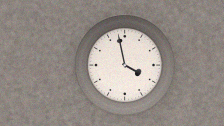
{"hour": 3, "minute": 58}
